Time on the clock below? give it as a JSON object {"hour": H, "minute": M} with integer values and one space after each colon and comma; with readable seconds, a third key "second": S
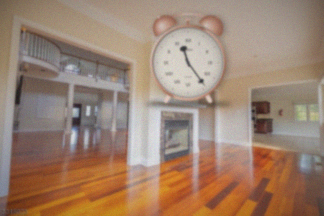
{"hour": 11, "minute": 24}
